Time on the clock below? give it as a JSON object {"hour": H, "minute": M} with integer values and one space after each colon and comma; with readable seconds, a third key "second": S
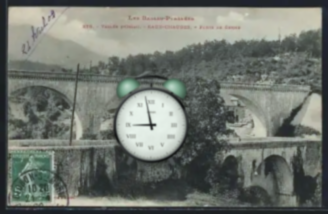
{"hour": 8, "minute": 58}
